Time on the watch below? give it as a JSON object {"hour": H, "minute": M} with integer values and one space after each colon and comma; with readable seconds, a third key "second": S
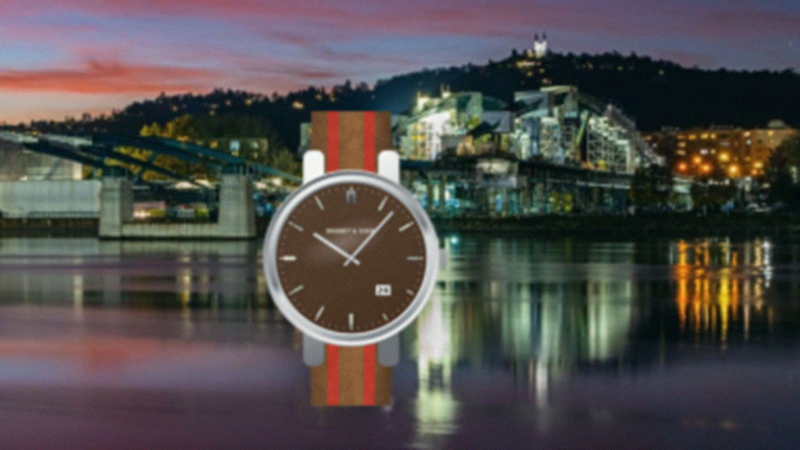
{"hour": 10, "minute": 7}
